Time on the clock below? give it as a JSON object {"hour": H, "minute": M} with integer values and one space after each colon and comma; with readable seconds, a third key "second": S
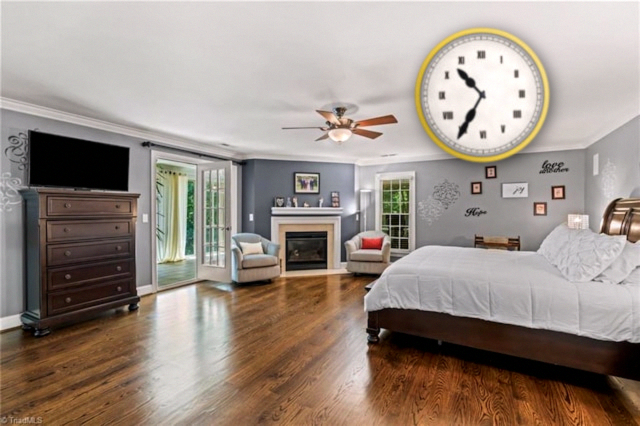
{"hour": 10, "minute": 35}
